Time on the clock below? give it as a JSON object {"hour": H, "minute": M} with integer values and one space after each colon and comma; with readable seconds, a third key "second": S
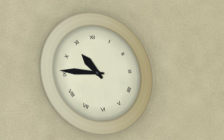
{"hour": 10, "minute": 46}
